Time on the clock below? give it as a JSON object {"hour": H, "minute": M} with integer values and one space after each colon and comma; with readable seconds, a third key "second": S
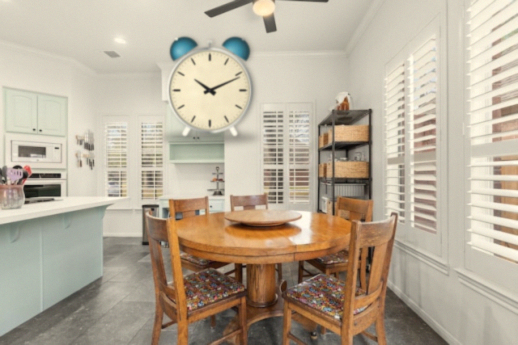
{"hour": 10, "minute": 11}
